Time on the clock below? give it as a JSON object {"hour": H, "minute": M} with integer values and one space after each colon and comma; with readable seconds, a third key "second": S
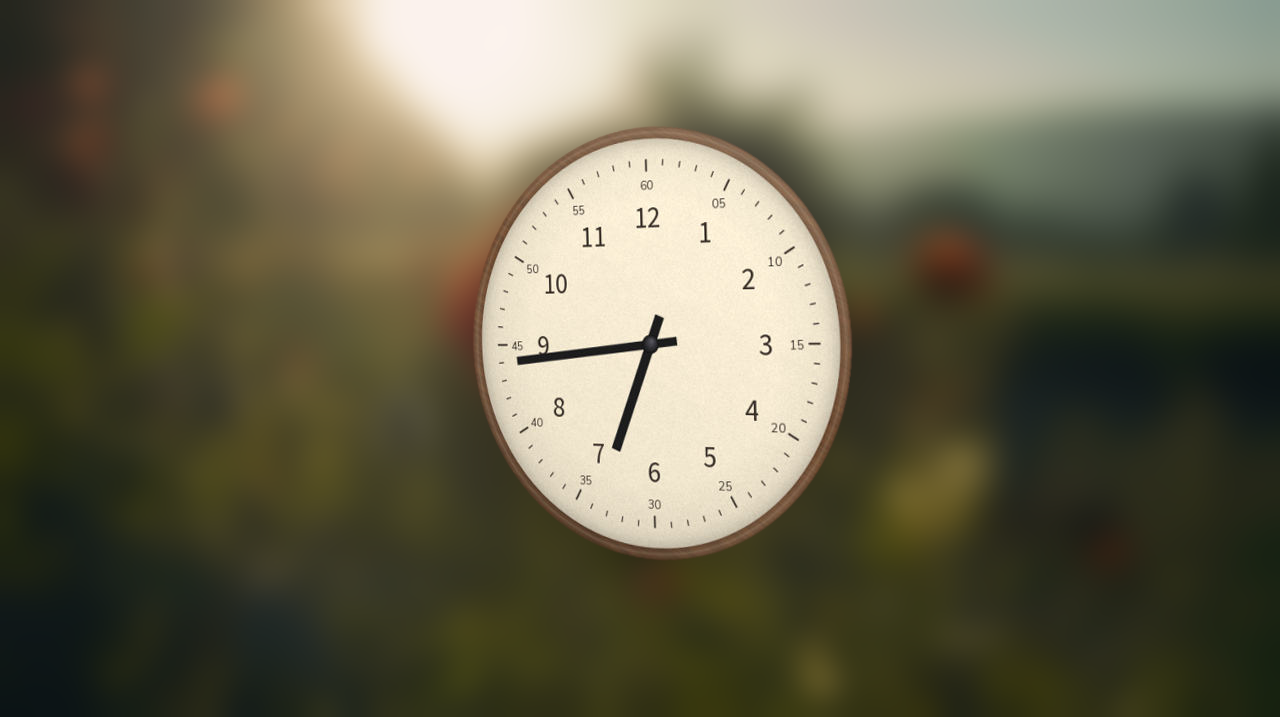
{"hour": 6, "minute": 44}
